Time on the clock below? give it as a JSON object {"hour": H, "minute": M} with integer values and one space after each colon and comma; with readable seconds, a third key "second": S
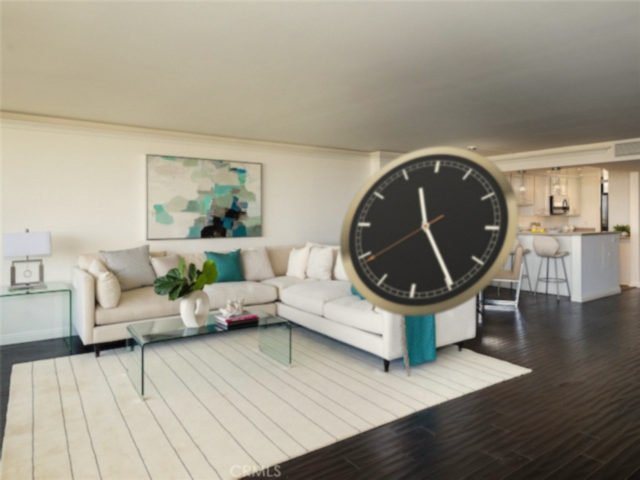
{"hour": 11, "minute": 24, "second": 39}
